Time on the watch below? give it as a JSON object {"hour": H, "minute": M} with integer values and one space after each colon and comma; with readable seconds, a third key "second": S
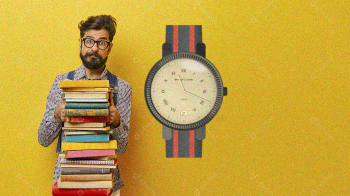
{"hour": 11, "minute": 19}
